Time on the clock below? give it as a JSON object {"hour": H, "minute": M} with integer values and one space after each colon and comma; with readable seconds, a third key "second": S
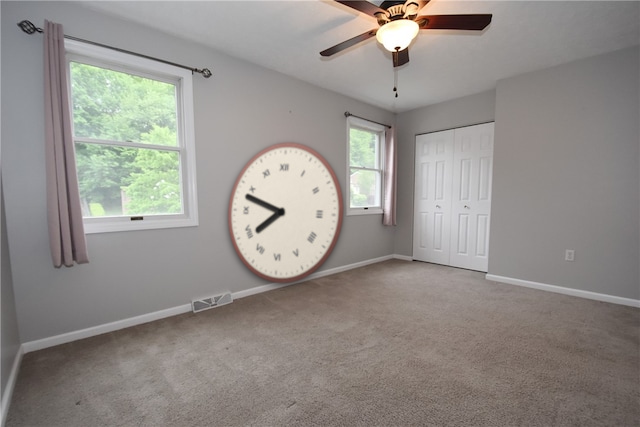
{"hour": 7, "minute": 48}
